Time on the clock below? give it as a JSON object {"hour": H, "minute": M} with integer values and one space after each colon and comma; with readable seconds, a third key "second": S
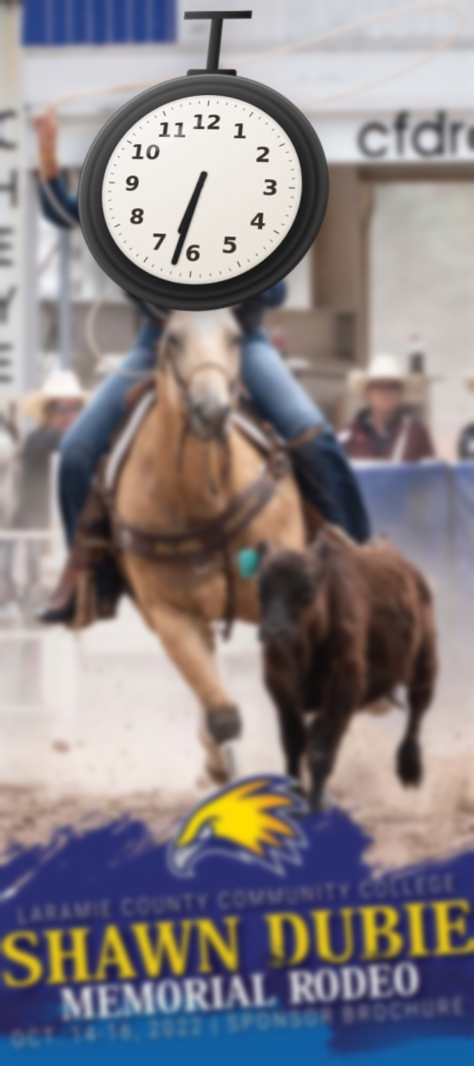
{"hour": 6, "minute": 32}
